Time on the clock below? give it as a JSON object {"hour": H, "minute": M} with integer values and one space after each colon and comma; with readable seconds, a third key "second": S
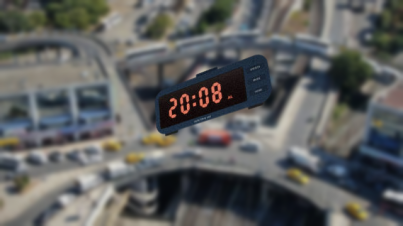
{"hour": 20, "minute": 8}
